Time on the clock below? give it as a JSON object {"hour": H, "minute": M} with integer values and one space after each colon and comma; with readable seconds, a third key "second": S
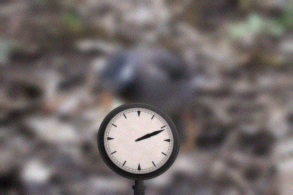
{"hour": 2, "minute": 11}
